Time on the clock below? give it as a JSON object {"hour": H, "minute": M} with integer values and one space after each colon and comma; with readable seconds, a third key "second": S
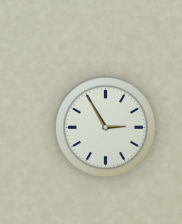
{"hour": 2, "minute": 55}
